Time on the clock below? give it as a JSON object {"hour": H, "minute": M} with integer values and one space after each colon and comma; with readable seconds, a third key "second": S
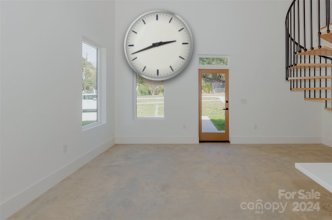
{"hour": 2, "minute": 42}
